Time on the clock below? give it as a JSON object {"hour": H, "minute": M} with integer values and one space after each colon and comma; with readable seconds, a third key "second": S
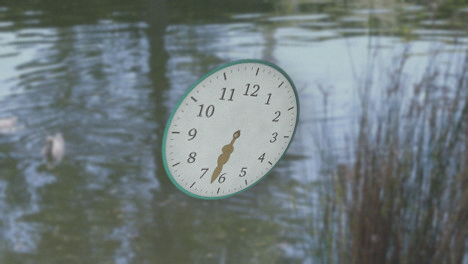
{"hour": 6, "minute": 32}
